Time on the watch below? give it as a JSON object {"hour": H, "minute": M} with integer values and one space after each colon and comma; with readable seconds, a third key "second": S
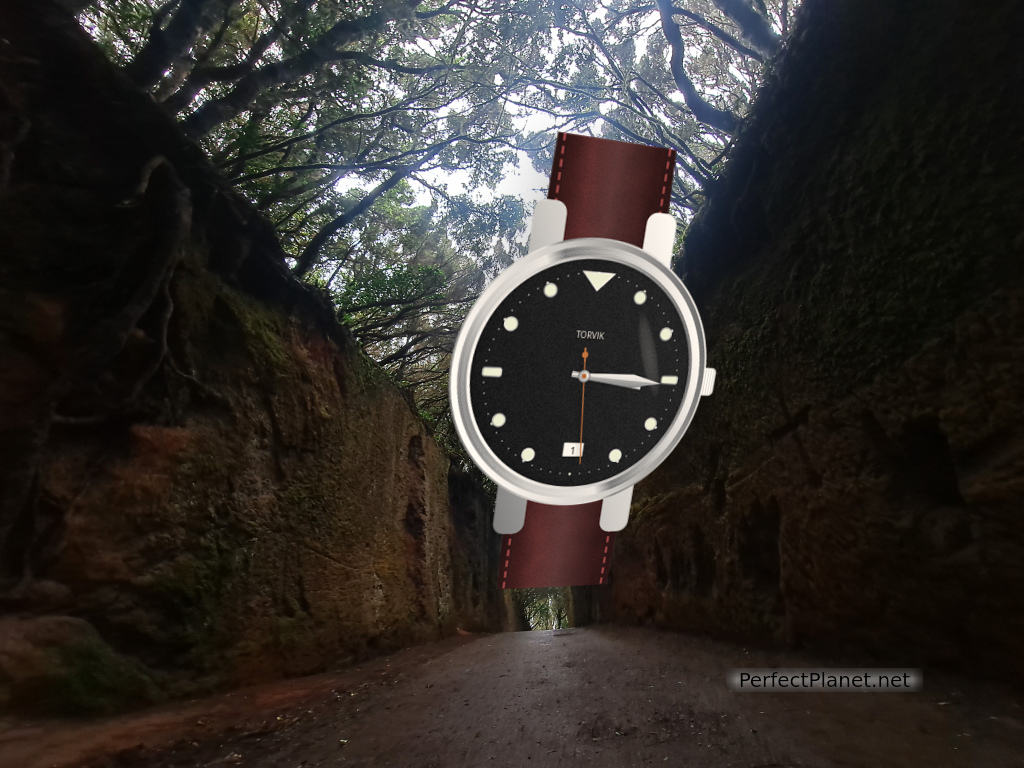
{"hour": 3, "minute": 15, "second": 29}
